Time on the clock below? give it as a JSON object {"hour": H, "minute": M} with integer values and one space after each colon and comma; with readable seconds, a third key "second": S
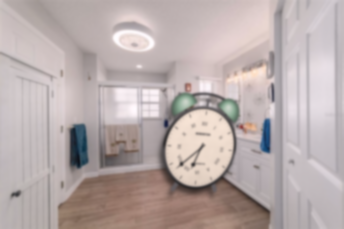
{"hour": 6, "minute": 38}
